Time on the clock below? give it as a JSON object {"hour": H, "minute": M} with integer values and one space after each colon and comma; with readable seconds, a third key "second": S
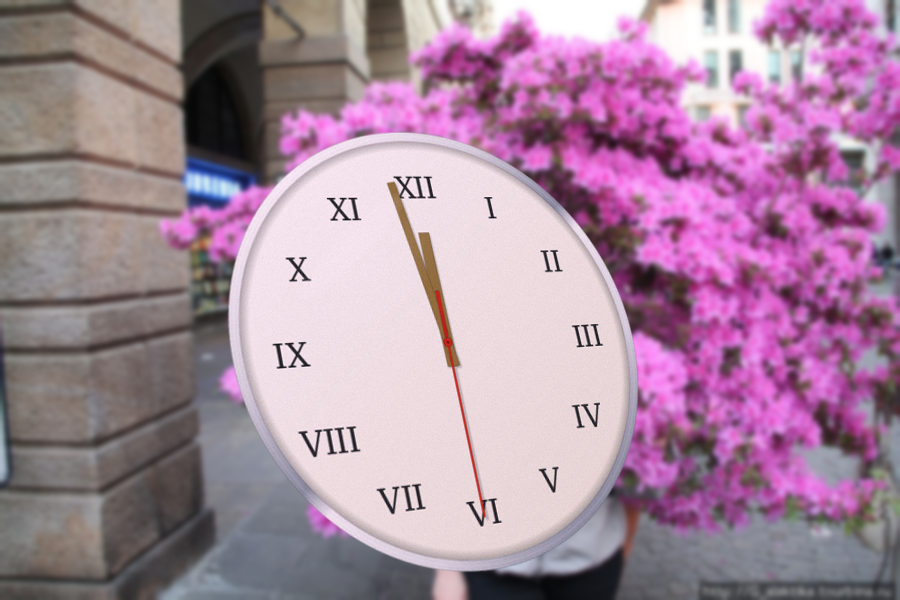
{"hour": 11, "minute": 58, "second": 30}
